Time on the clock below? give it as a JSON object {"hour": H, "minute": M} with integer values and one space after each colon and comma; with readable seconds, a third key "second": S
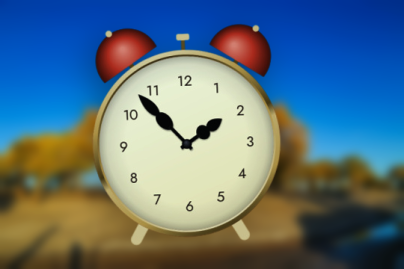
{"hour": 1, "minute": 53}
